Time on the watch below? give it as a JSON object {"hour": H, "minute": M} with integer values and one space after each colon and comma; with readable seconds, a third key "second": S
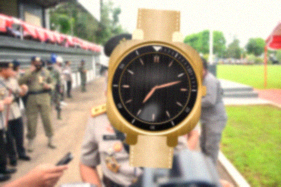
{"hour": 7, "minute": 12}
